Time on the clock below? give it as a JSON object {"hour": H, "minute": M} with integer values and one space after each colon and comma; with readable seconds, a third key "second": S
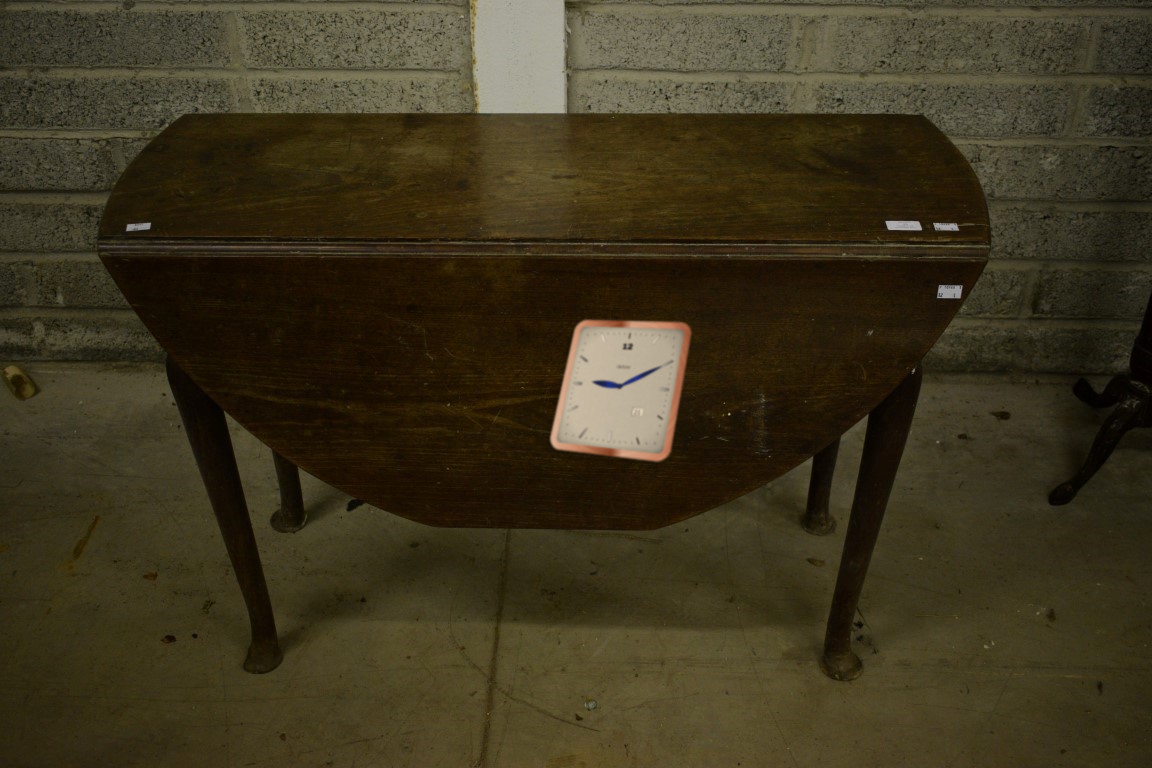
{"hour": 9, "minute": 10}
